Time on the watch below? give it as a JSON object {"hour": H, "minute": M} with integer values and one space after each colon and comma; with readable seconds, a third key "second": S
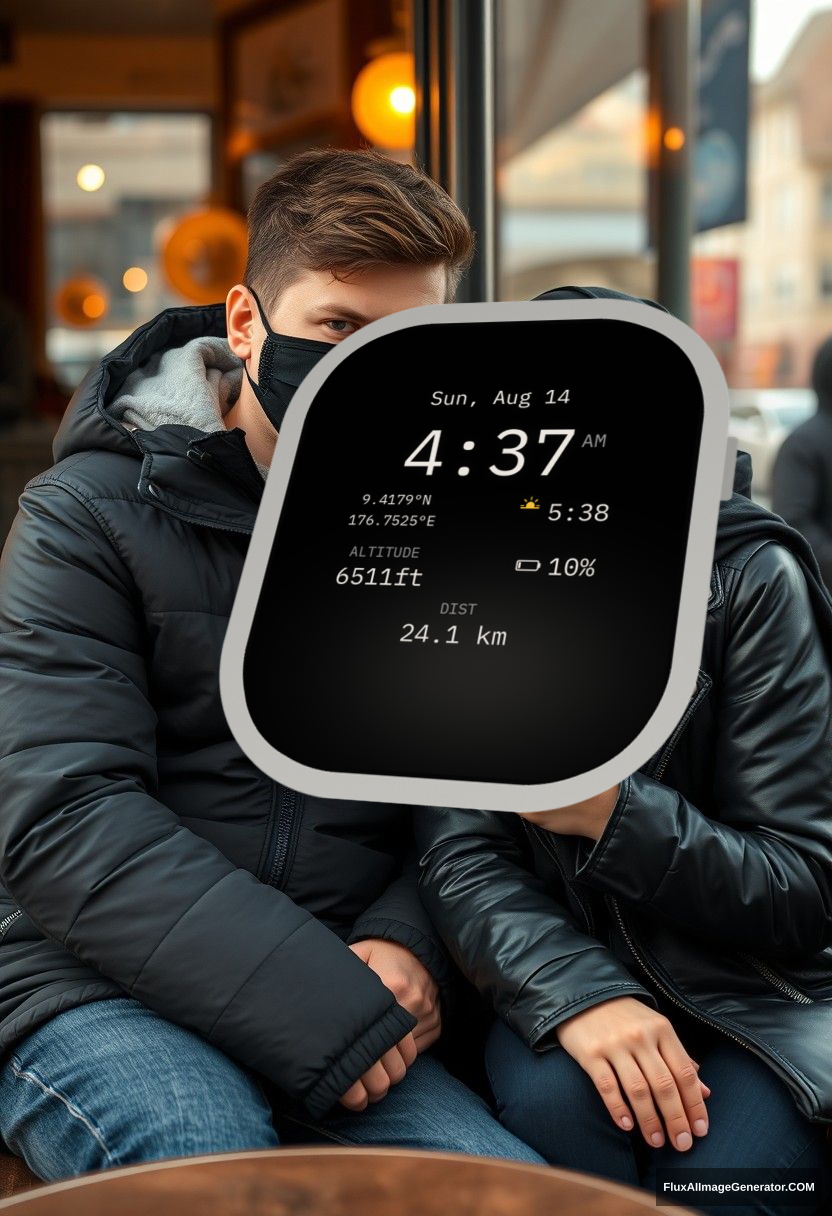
{"hour": 4, "minute": 37}
